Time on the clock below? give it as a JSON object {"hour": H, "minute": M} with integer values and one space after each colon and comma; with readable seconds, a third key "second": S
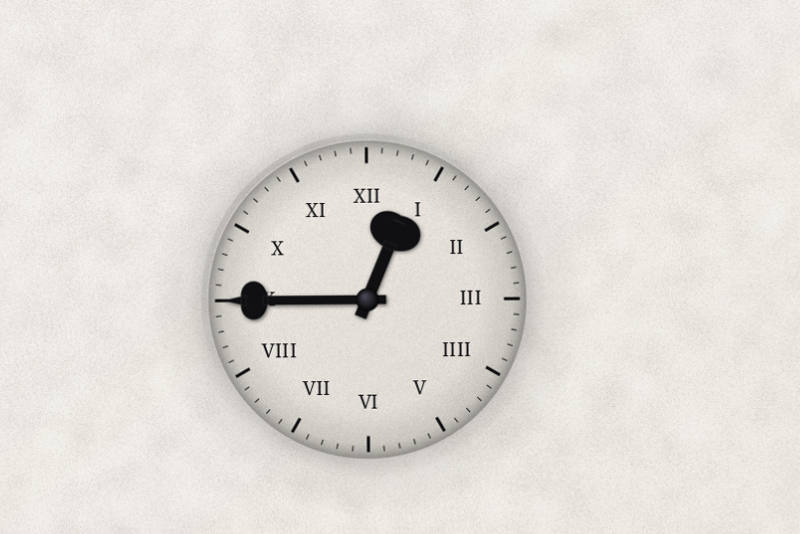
{"hour": 12, "minute": 45}
